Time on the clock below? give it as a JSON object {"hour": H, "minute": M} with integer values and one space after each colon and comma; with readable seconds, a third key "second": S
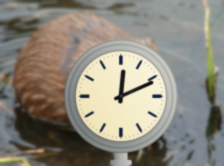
{"hour": 12, "minute": 11}
